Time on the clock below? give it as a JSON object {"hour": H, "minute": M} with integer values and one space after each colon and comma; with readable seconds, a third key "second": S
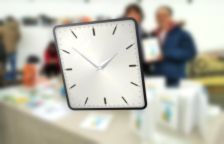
{"hour": 1, "minute": 52}
